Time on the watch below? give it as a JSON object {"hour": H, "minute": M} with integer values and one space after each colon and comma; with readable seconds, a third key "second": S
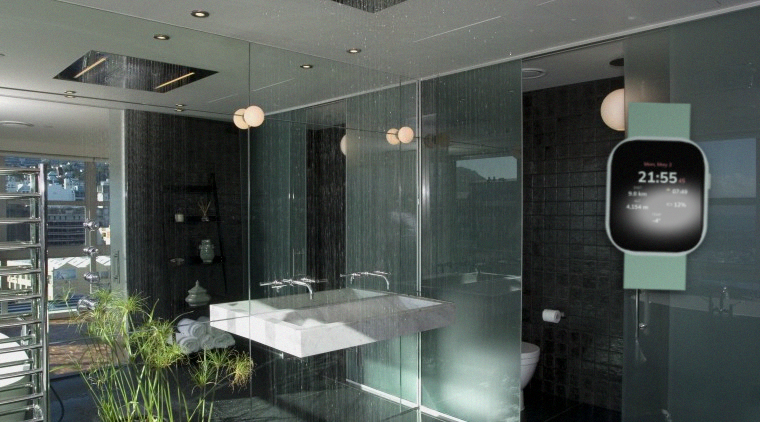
{"hour": 21, "minute": 55}
